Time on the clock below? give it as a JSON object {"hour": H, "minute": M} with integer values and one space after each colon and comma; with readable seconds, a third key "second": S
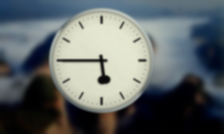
{"hour": 5, "minute": 45}
